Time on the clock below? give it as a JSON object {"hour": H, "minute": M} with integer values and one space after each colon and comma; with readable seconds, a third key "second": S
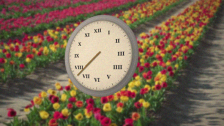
{"hour": 7, "minute": 38}
